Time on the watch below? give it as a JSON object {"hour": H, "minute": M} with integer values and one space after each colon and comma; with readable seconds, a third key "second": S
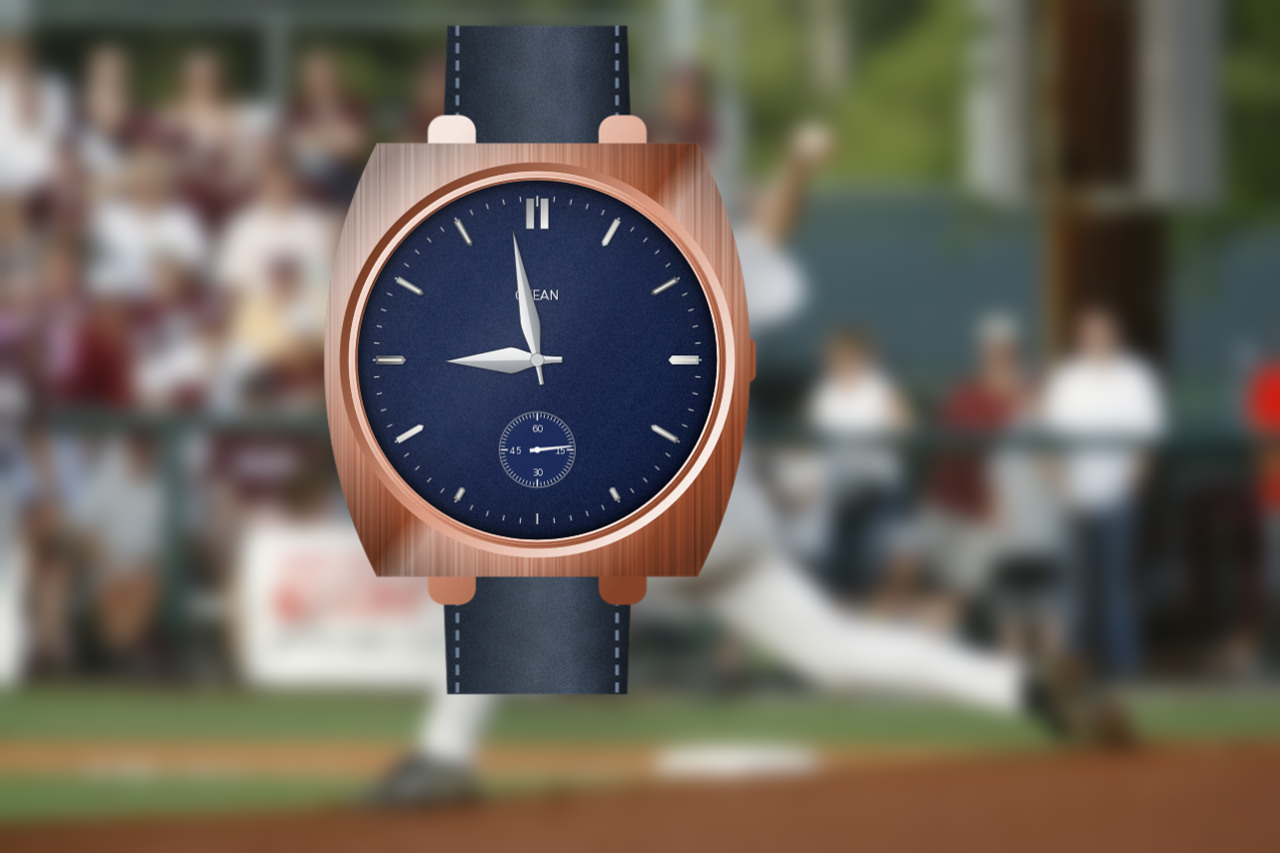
{"hour": 8, "minute": 58, "second": 14}
